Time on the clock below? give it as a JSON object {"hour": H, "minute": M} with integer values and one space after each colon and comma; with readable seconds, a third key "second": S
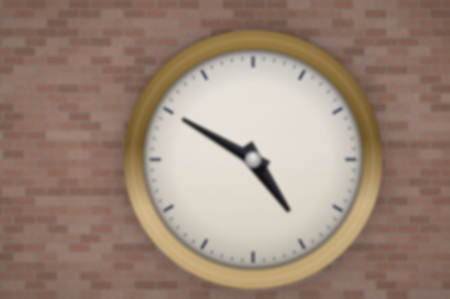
{"hour": 4, "minute": 50}
